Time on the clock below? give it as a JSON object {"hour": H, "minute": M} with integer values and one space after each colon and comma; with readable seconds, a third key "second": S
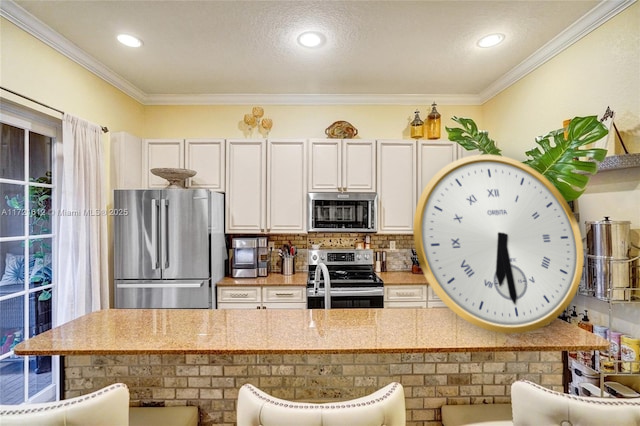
{"hour": 6, "minute": 30}
